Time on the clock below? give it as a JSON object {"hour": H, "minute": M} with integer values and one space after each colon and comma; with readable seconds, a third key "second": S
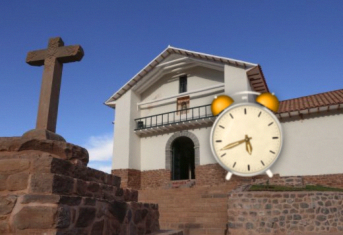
{"hour": 5, "minute": 42}
